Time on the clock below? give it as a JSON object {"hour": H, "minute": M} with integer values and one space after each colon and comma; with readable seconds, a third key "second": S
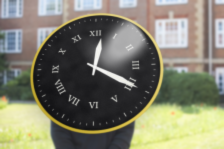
{"hour": 12, "minute": 20}
